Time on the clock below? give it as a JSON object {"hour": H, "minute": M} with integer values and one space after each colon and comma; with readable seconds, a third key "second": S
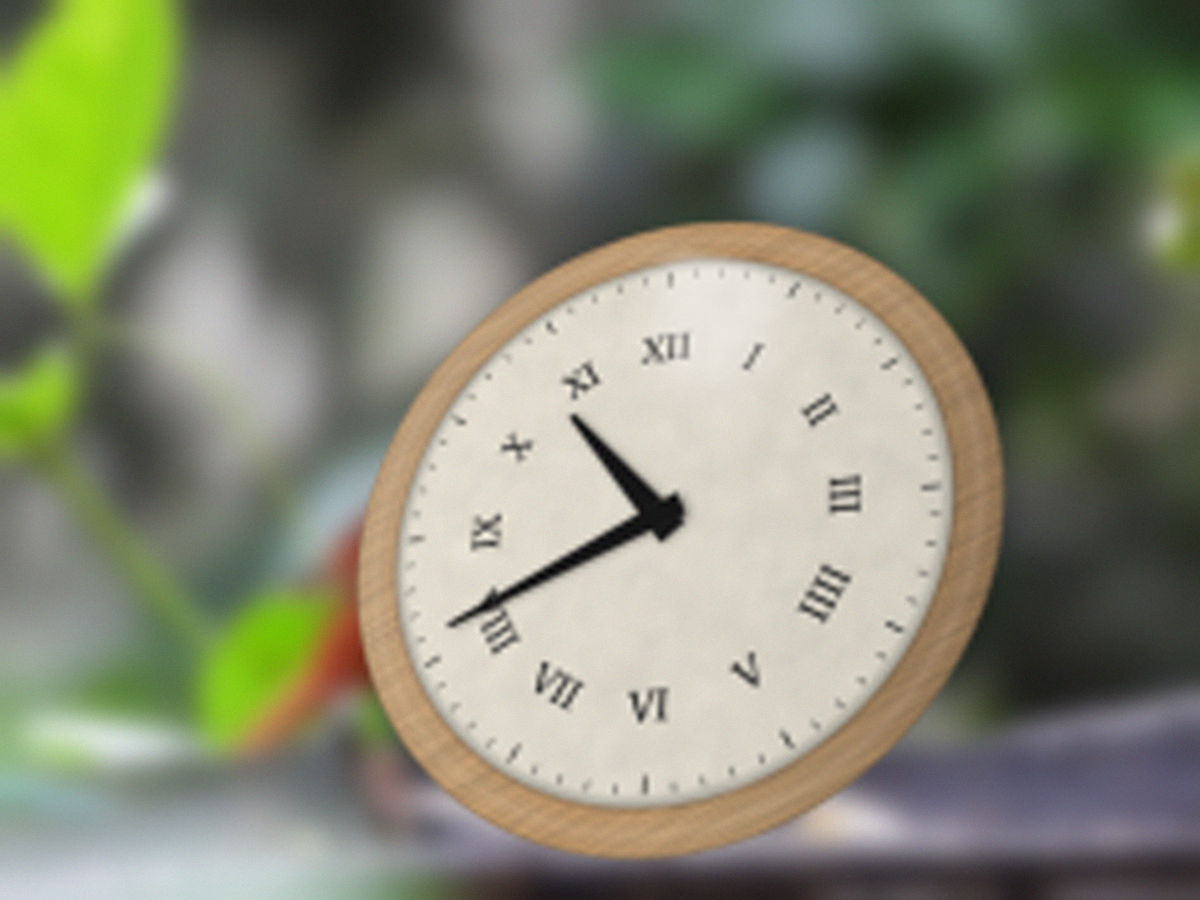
{"hour": 10, "minute": 41}
